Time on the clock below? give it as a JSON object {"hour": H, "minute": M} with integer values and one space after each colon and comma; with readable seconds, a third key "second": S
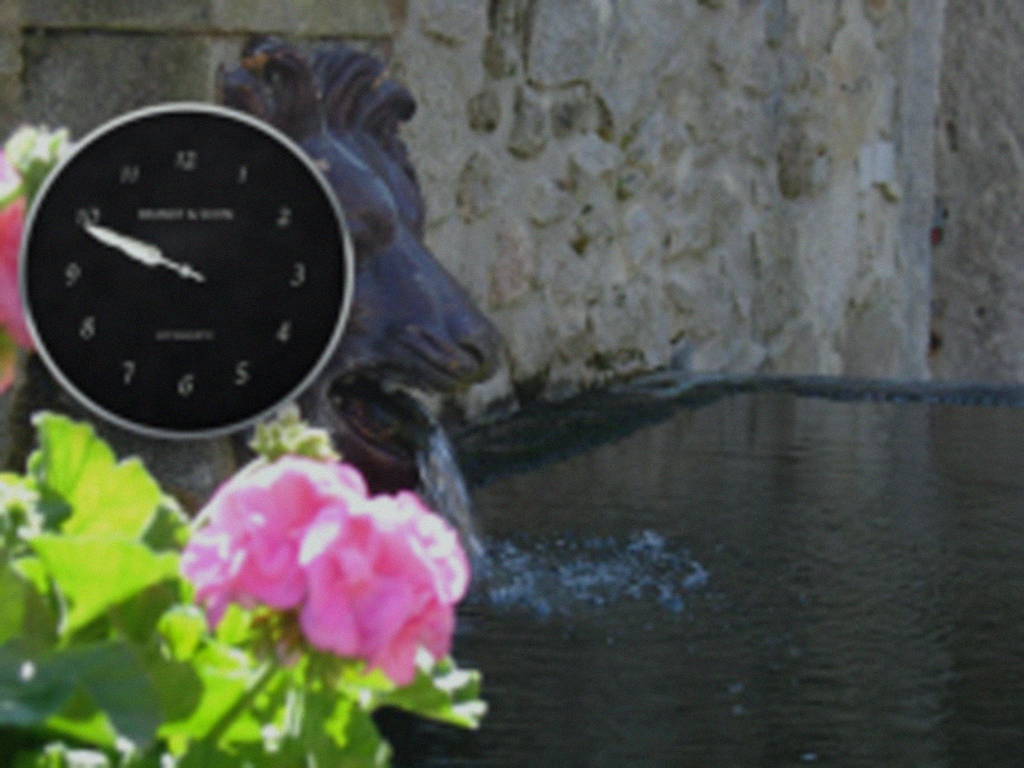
{"hour": 9, "minute": 49}
